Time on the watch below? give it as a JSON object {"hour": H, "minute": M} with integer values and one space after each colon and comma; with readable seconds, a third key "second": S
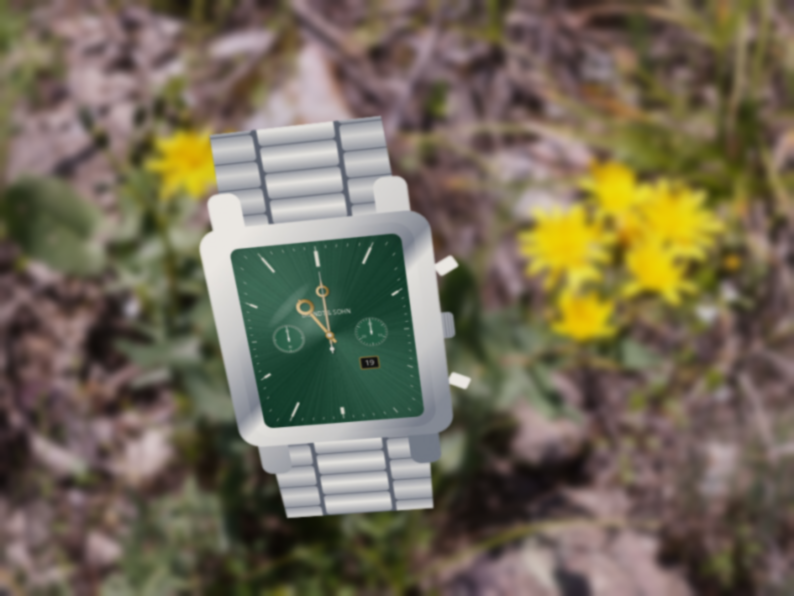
{"hour": 11, "minute": 0}
